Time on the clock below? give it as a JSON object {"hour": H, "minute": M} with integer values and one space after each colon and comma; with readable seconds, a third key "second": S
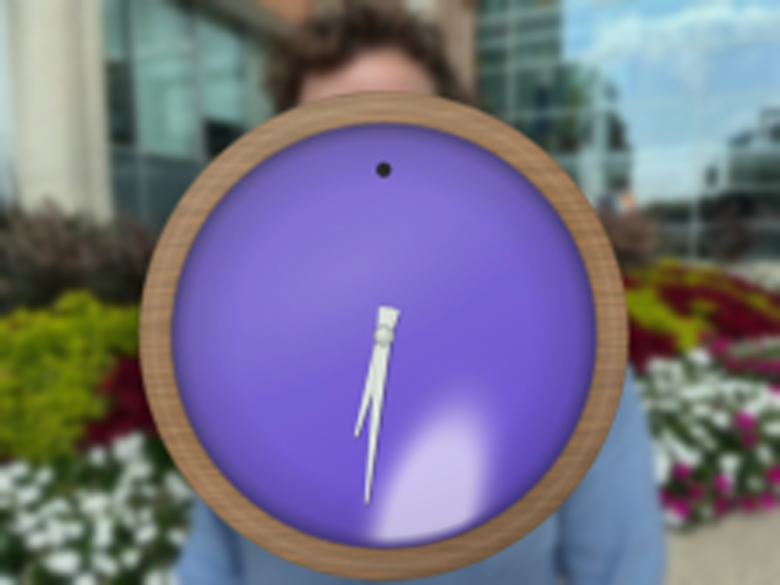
{"hour": 6, "minute": 31}
